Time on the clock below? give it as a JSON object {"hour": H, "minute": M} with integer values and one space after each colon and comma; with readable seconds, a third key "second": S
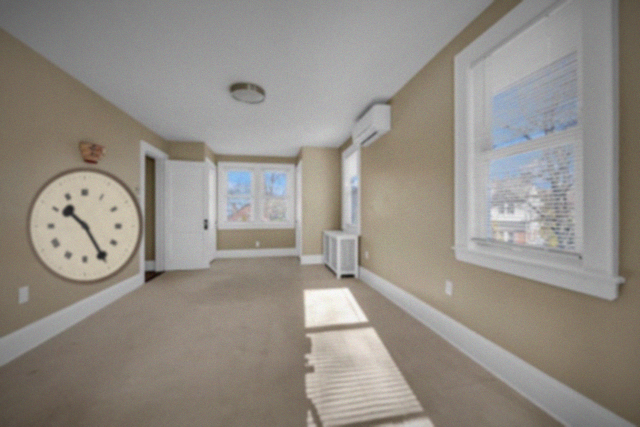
{"hour": 10, "minute": 25}
